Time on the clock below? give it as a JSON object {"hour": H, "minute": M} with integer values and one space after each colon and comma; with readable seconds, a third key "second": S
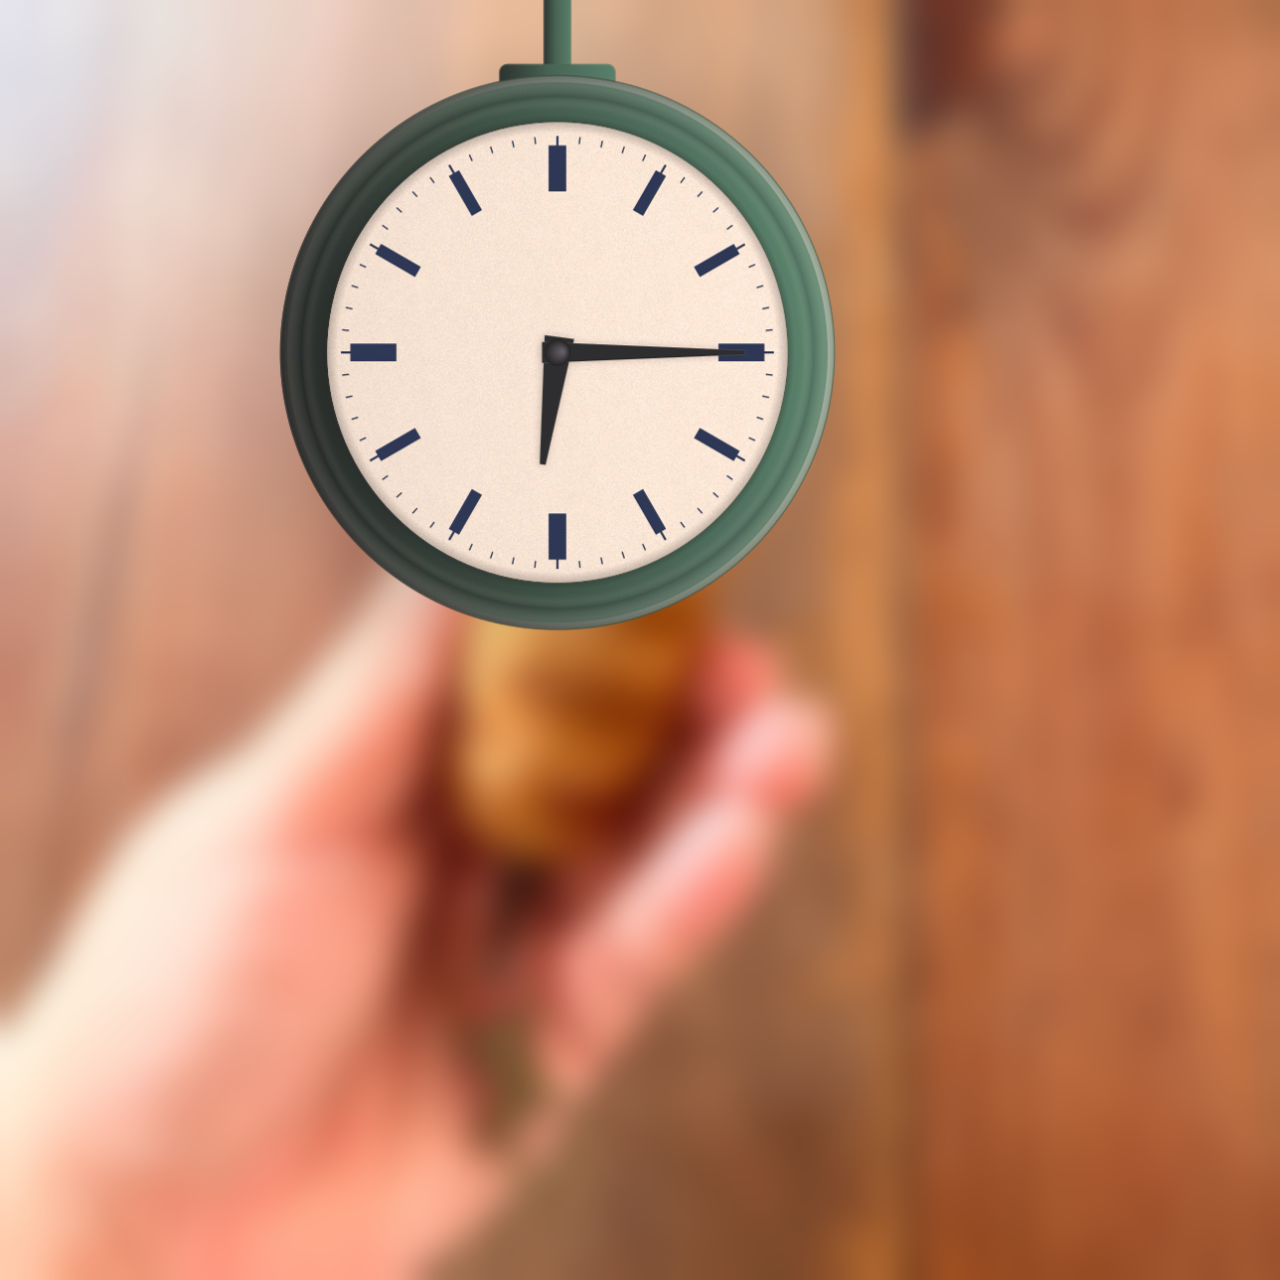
{"hour": 6, "minute": 15}
